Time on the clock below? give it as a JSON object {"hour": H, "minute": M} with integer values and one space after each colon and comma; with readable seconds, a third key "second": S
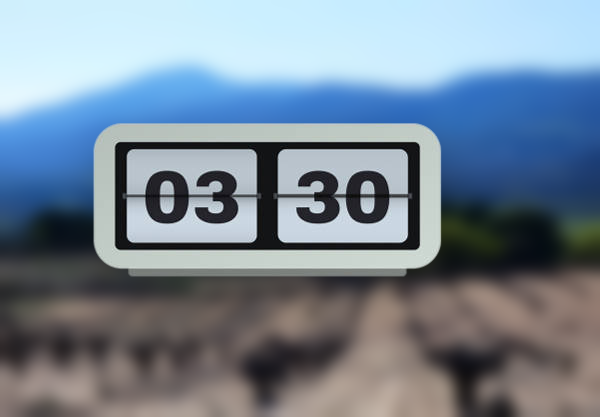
{"hour": 3, "minute": 30}
